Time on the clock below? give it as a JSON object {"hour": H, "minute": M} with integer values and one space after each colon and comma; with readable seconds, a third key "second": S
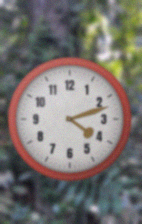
{"hour": 4, "minute": 12}
